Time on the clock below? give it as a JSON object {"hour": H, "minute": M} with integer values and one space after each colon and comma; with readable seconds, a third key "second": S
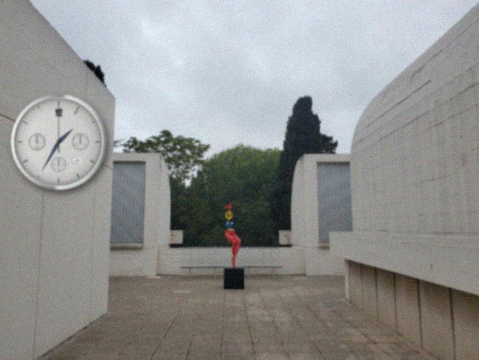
{"hour": 1, "minute": 35}
